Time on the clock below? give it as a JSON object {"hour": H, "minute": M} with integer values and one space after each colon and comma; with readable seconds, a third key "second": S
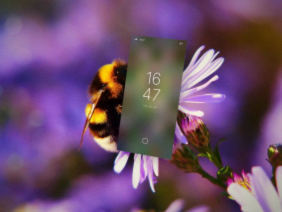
{"hour": 16, "minute": 47}
